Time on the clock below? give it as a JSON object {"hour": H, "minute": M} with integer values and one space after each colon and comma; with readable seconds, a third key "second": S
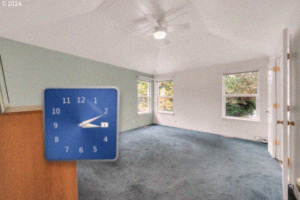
{"hour": 3, "minute": 11}
